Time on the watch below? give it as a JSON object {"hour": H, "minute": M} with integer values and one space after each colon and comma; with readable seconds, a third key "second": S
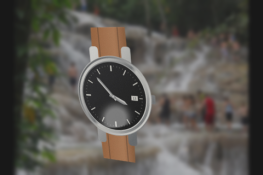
{"hour": 3, "minute": 53}
